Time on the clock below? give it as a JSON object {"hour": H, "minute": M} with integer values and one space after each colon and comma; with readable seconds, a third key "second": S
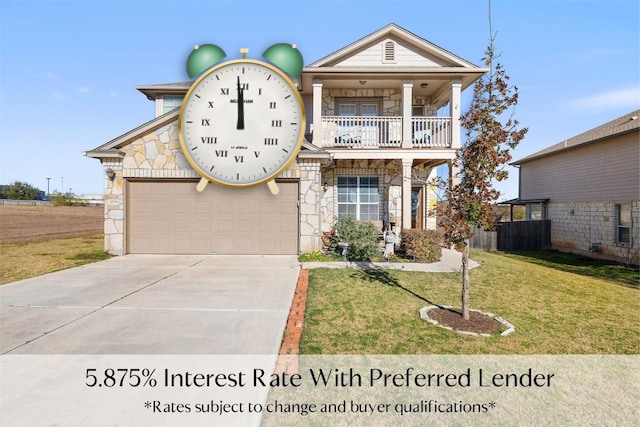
{"hour": 11, "minute": 59}
